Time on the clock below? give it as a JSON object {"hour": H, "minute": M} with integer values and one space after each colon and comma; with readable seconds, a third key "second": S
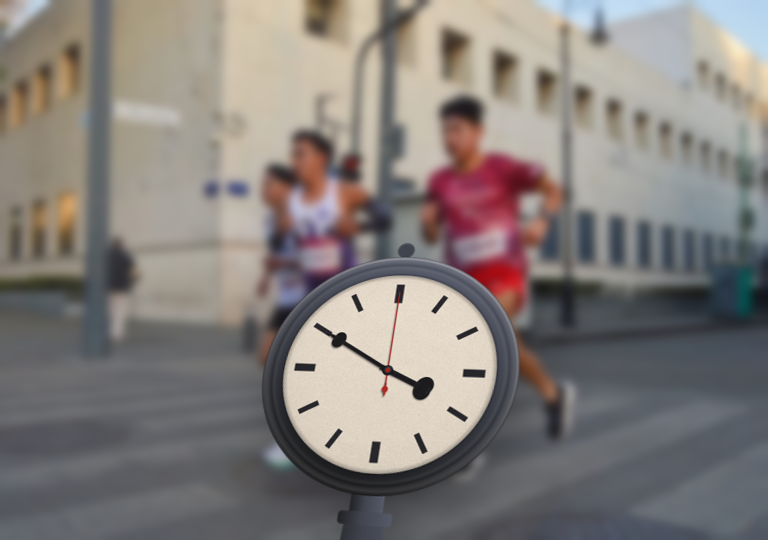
{"hour": 3, "minute": 50, "second": 0}
